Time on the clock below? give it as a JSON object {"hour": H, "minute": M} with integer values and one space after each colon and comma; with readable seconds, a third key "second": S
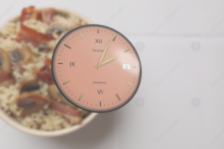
{"hour": 2, "minute": 4}
